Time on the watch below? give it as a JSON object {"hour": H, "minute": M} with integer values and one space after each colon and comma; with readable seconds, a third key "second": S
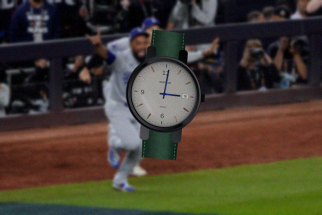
{"hour": 3, "minute": 1}
